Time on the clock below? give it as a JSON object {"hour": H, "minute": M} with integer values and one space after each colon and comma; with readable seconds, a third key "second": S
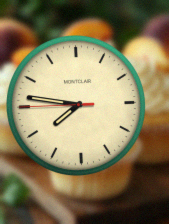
{"hour": 7, "minute": 46, "second": 45}
